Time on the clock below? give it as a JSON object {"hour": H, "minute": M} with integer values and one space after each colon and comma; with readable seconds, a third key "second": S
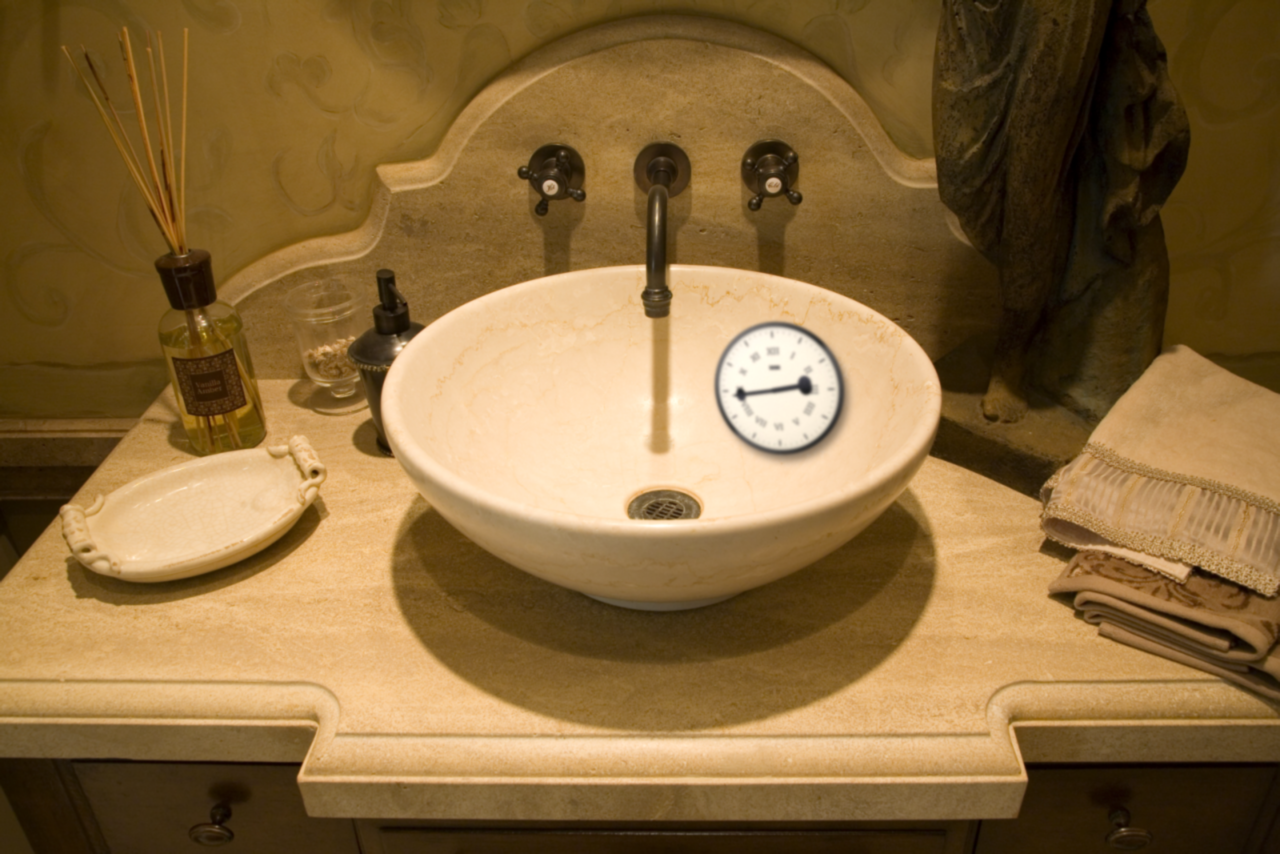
{"hour": 2, "minute": 44}
